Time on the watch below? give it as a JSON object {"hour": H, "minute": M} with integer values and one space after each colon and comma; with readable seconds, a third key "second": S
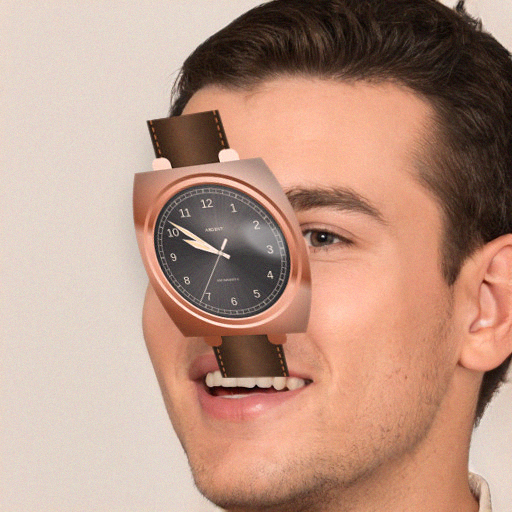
{"hour": 9, "minute": 51, "second": 36}
